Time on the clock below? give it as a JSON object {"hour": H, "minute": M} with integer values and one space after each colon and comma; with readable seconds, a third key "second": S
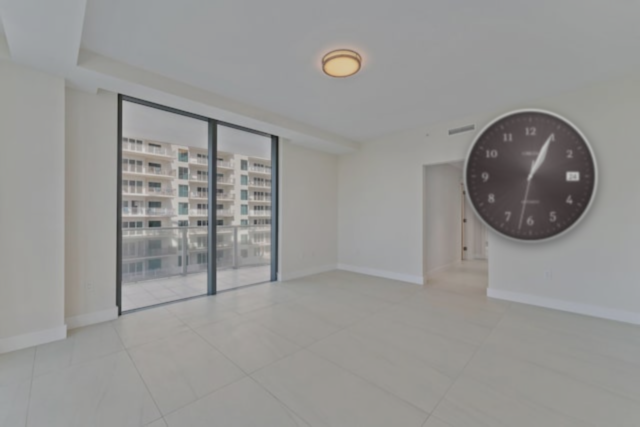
{"hour": 1, "minute": 4, "second": 32}
